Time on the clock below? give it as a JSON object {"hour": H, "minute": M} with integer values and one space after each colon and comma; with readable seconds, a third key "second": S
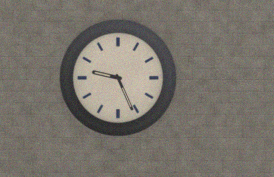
{"hour": 9, "minute": 26}
